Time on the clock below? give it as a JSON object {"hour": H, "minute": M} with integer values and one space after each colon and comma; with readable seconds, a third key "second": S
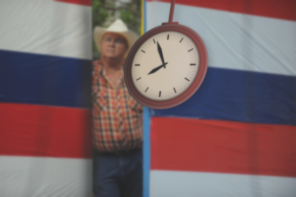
{"hour": 7, "minute": 56}
